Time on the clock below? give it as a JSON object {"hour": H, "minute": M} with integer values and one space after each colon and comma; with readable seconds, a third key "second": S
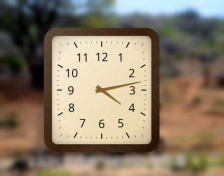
{"hour": 4, "minute": 13}
